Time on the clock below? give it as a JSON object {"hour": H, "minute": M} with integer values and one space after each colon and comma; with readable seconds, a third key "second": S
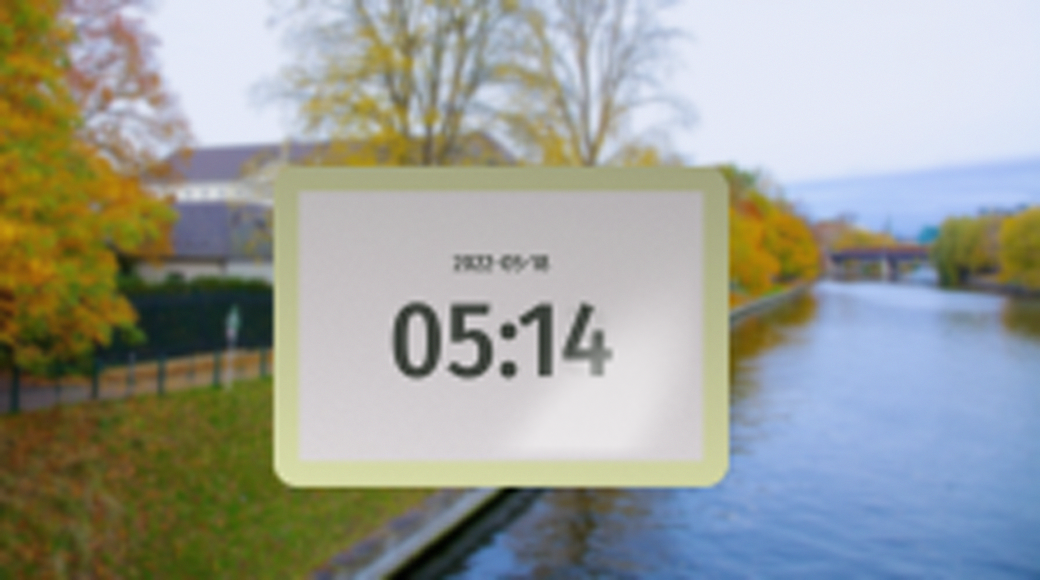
{"hour": 5, "minute": 14}
